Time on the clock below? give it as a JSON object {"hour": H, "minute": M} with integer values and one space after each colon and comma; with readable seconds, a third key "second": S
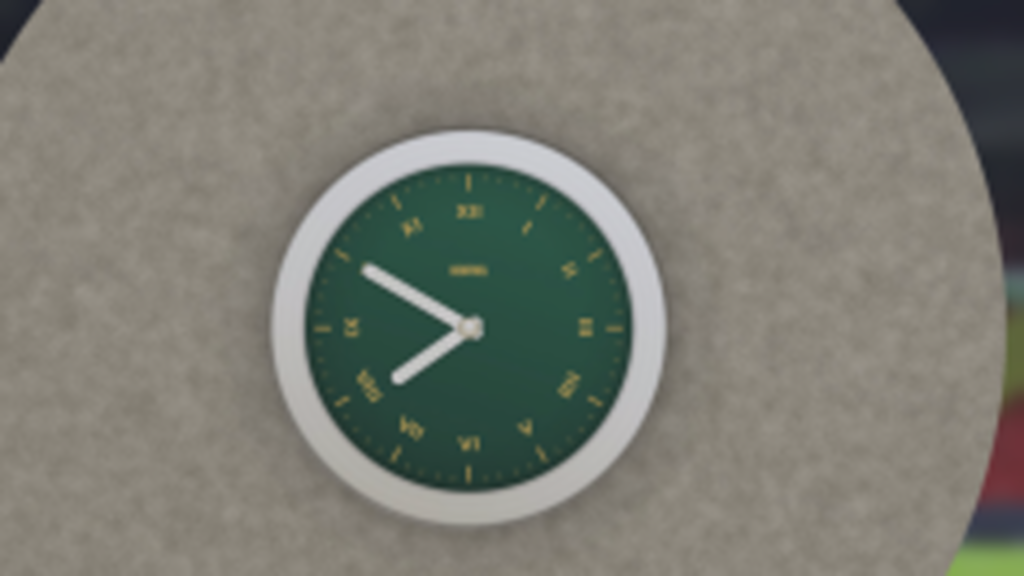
{"hour": 7, "minute": 50}
